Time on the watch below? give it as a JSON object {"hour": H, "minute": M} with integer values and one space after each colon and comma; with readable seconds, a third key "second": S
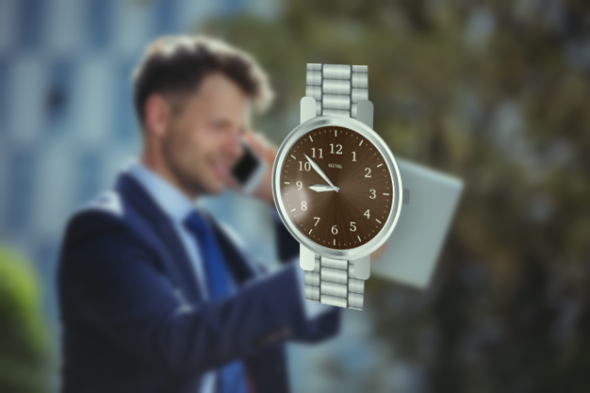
{"hour": 8, "minute": 52}
